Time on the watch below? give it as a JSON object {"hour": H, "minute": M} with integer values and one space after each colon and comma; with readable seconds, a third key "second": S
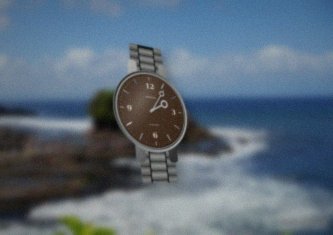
{"hour": 2, "minute": 6}
